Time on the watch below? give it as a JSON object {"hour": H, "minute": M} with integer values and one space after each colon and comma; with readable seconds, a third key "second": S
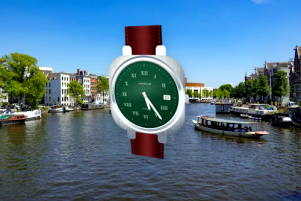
{"hour": 5, "minute": 24}
